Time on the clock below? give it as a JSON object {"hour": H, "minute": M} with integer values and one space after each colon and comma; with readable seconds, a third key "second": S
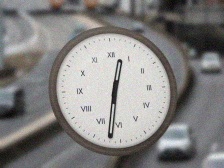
{"hour": 12, "minute": 32}
